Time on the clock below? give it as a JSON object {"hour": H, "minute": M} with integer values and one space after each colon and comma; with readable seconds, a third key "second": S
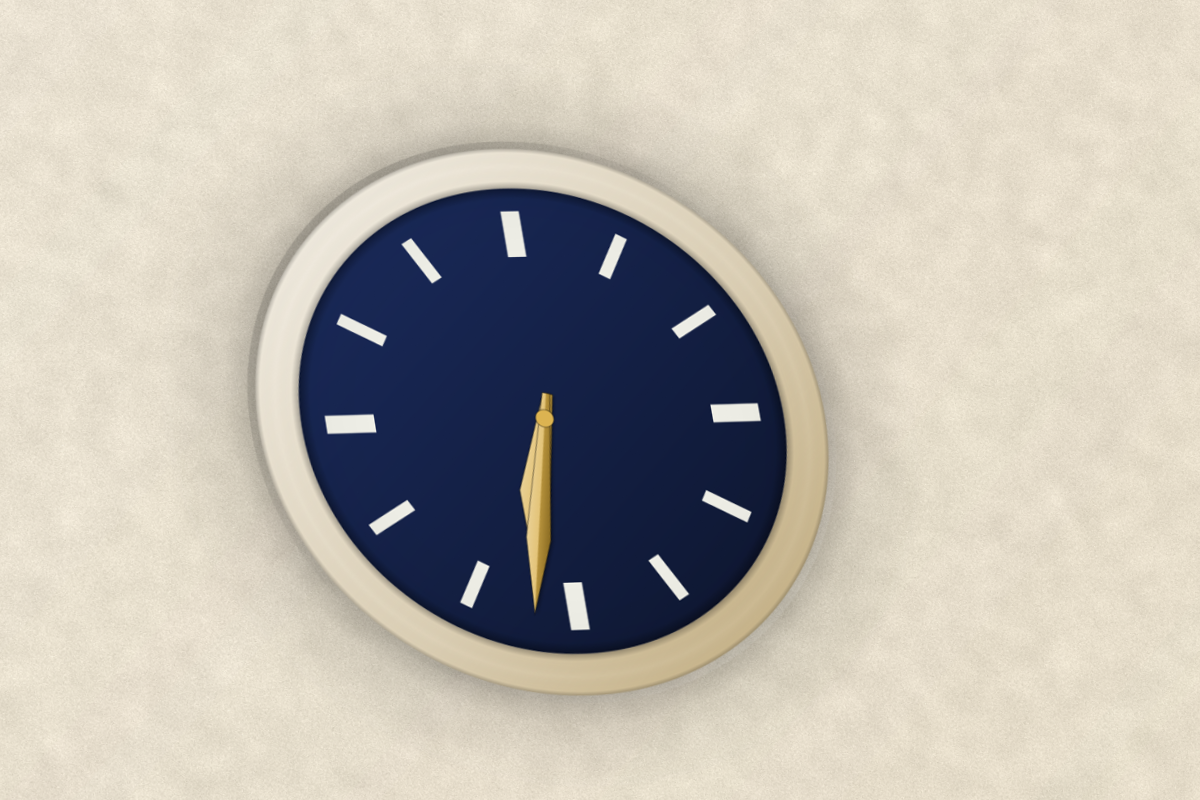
{"hour": 6, "minute": 32}
